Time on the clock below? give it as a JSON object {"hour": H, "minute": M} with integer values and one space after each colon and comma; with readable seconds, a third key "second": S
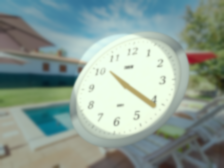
{"hour": 10, "minute": 21}
